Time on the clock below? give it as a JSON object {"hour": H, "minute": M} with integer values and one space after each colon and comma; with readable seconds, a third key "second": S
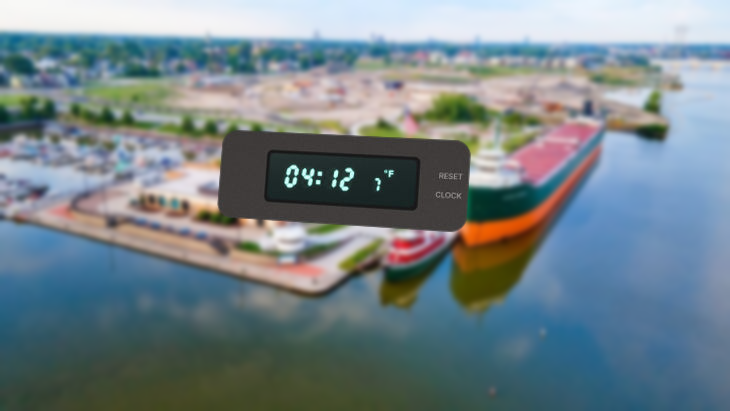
{"hour": 4, "minute": 12}
